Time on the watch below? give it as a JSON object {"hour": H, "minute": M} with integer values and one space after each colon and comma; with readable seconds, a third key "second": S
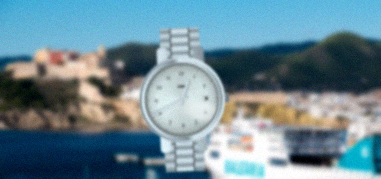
{"hour": 12, "minute": 41}
